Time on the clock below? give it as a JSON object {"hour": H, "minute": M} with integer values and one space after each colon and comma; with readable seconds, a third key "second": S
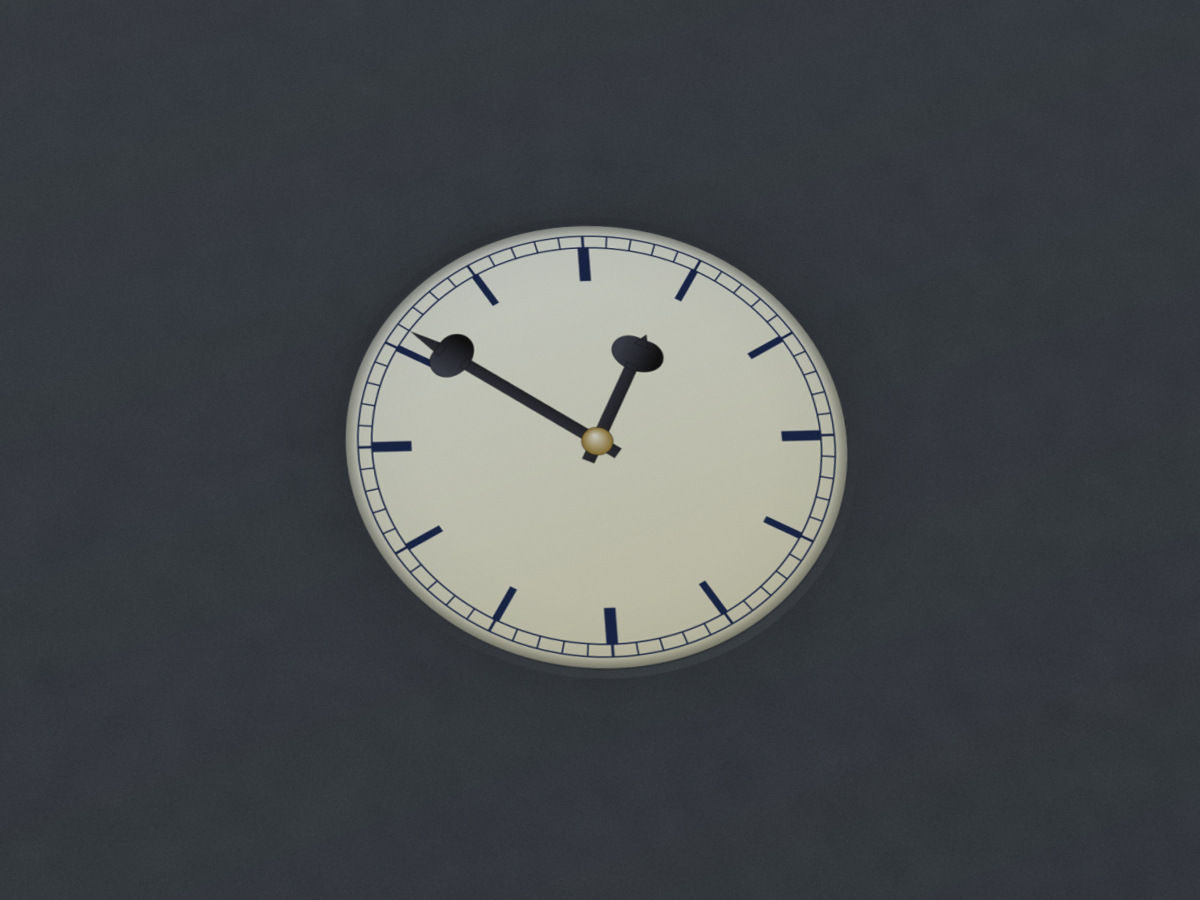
{"hour": 12, "minute": 51}
